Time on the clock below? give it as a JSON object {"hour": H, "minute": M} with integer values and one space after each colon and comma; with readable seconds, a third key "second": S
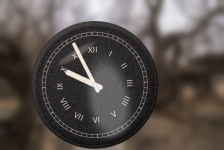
{"hour": 9, "minute": 56}
